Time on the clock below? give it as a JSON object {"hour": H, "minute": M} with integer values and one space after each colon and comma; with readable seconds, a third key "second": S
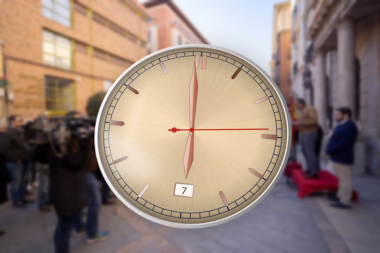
{"hour": 5, "minute": 59, "second": 14}
